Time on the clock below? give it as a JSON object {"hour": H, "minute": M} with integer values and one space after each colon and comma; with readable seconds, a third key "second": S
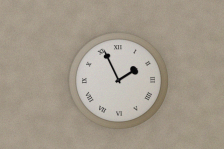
{"hour": 1, "minute": 56}
